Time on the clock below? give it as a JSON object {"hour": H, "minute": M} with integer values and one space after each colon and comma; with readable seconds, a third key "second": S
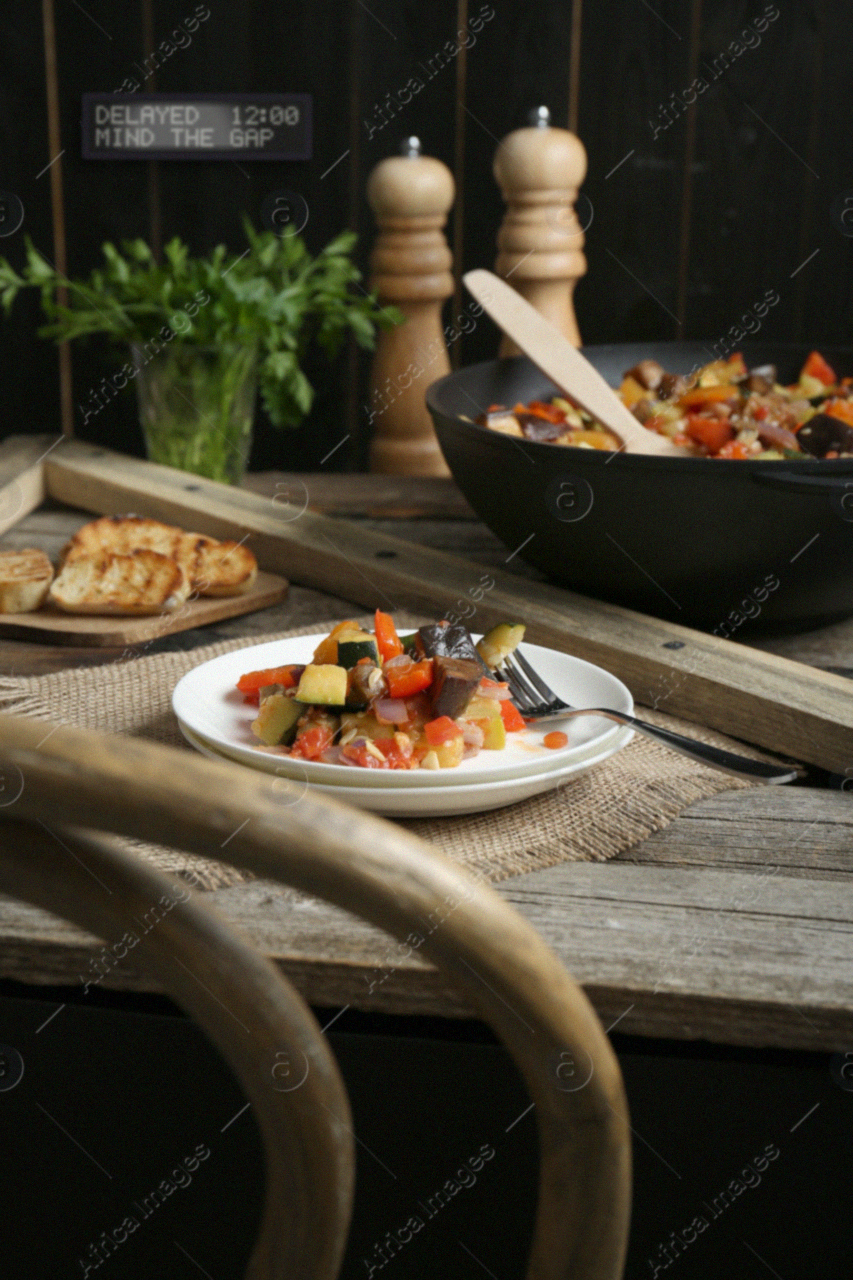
{"hour": 12, "minute": 0}
